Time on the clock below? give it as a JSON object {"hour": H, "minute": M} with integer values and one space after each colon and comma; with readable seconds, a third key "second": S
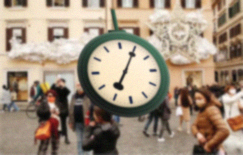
{"hour": 7, "minute": 5}
